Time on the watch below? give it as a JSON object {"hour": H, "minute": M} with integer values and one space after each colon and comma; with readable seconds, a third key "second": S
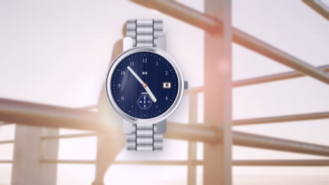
{"hour": 4, "minute": 53}
